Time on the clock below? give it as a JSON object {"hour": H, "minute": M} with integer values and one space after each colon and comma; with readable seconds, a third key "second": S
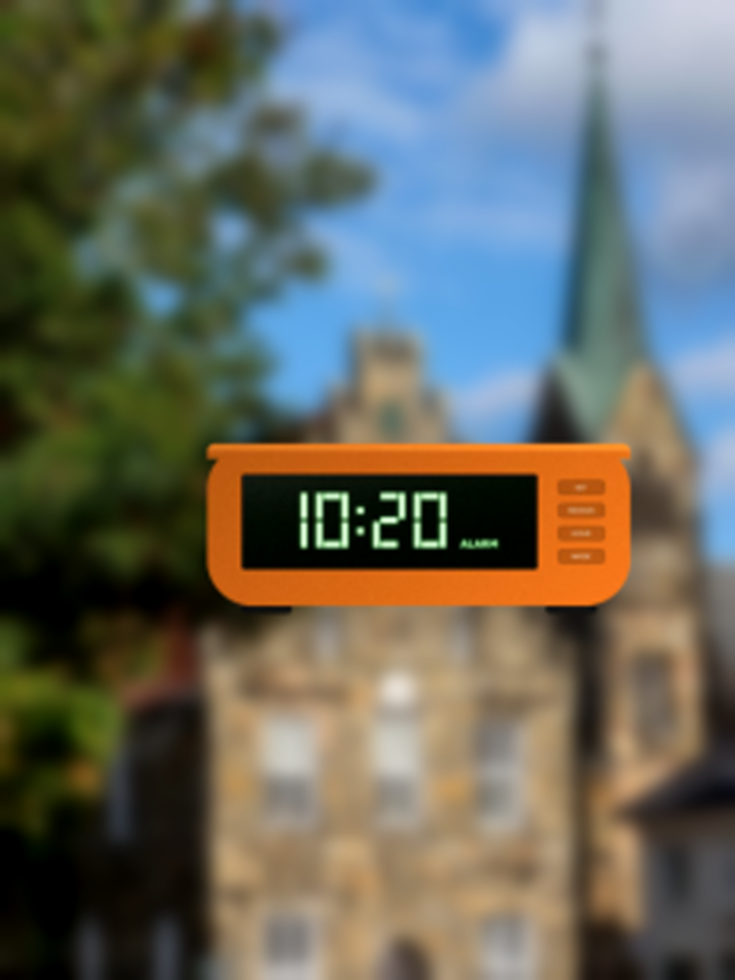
{"hour": 10, "minute": 20}
